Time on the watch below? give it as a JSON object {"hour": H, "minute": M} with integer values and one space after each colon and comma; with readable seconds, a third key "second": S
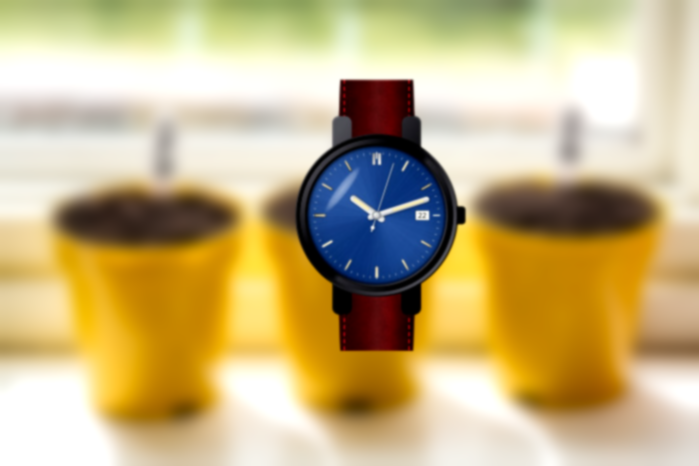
{"hour": 10, "minute": 12, "second": 3}
